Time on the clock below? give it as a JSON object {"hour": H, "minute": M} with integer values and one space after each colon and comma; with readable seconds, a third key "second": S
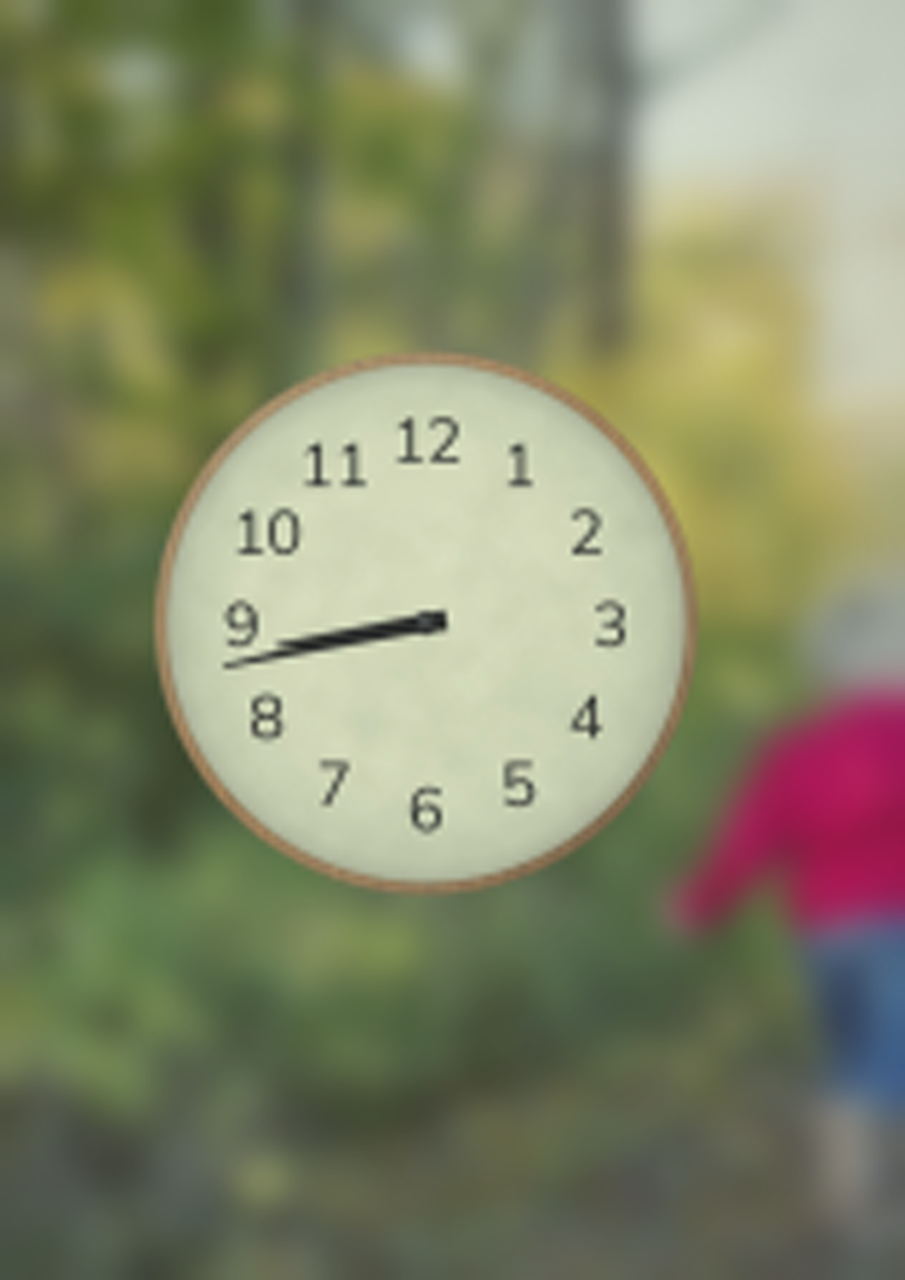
{"hour": 8, "minute": 43}
